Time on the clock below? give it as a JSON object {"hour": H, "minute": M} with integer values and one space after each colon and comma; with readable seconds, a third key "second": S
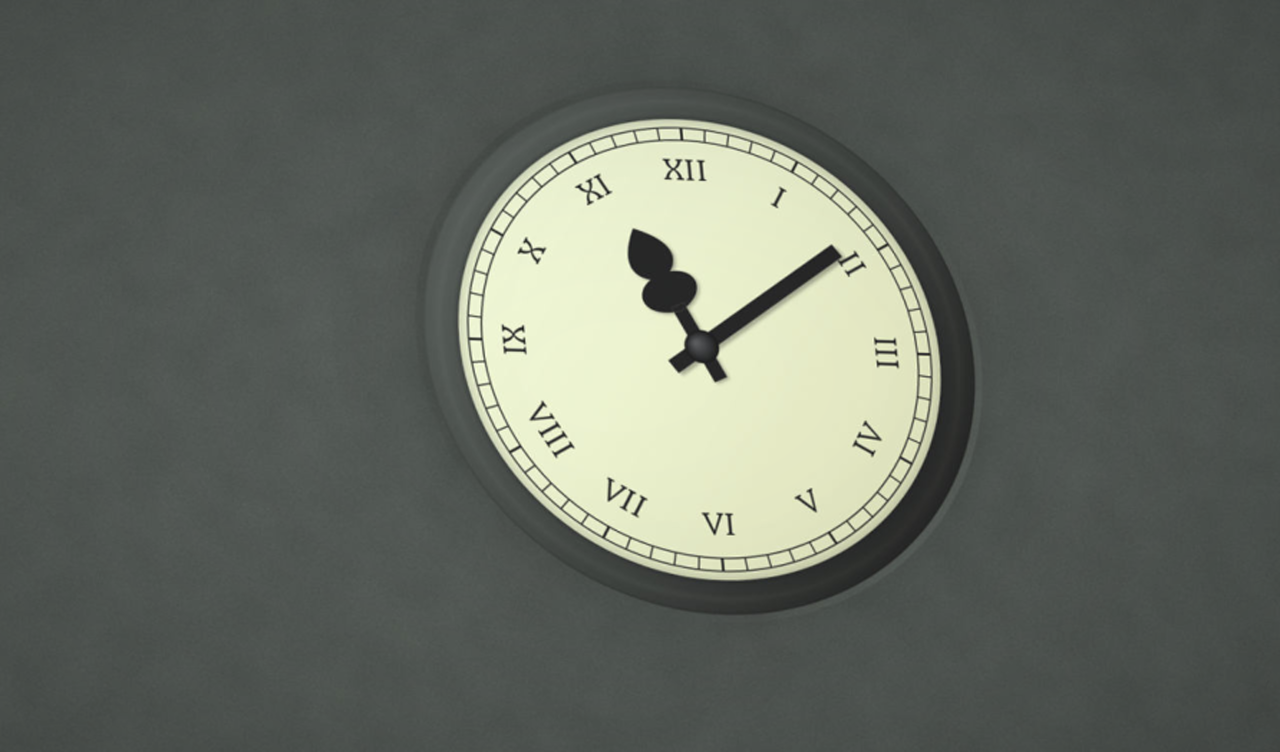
{"hour": 11, "minute": 9}
